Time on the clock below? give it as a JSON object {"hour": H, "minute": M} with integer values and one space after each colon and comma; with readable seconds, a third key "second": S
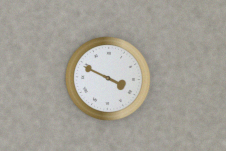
{"hour": 3, "minute": 49}
